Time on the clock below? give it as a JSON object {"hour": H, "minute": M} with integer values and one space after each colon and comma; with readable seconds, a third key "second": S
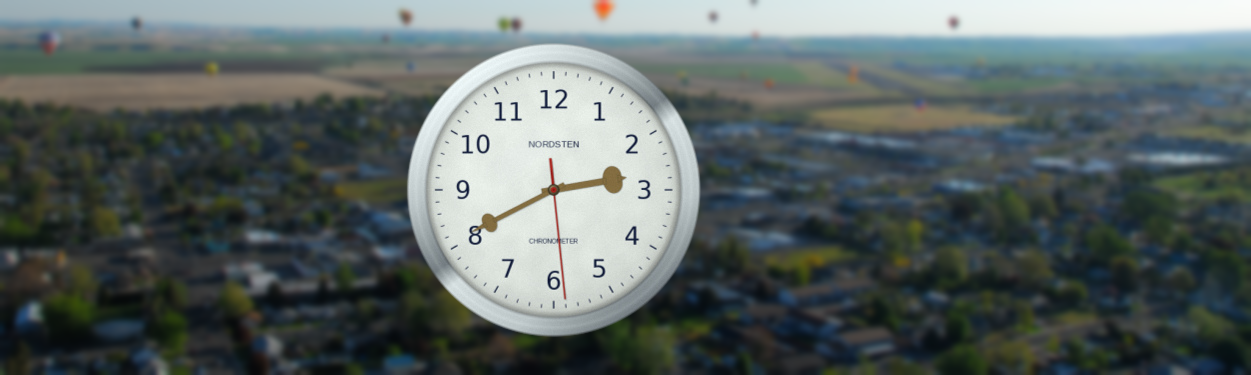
{"hour": 2, "minute": 40, "second": 29}
